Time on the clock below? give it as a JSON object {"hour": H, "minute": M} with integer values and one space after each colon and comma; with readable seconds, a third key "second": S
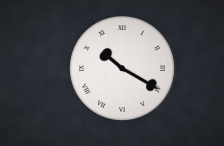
{"hour": 10, "minute": 20}
